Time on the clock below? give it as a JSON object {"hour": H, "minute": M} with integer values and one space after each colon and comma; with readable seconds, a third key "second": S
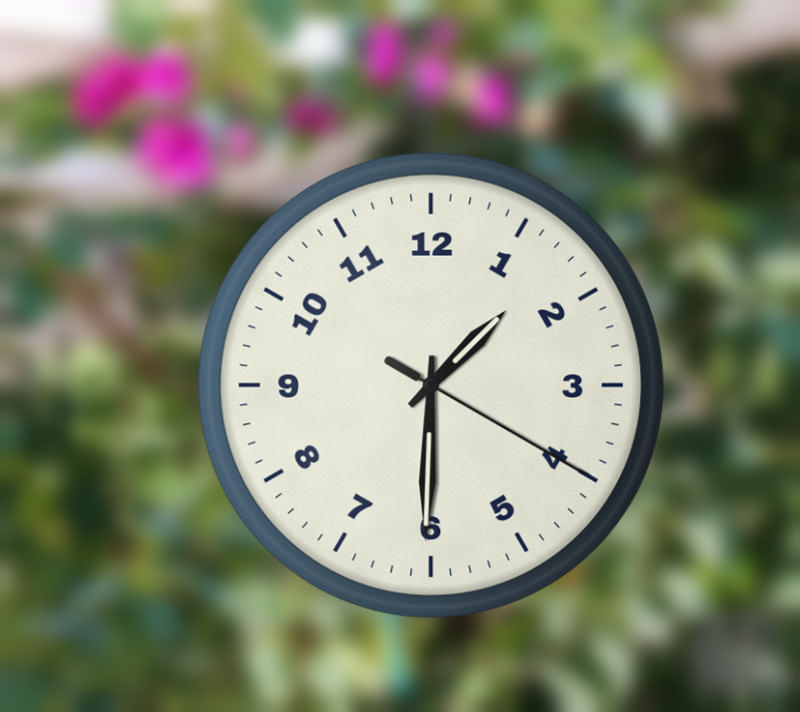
{"hour": 1, "minute": 30, "second": 20}
